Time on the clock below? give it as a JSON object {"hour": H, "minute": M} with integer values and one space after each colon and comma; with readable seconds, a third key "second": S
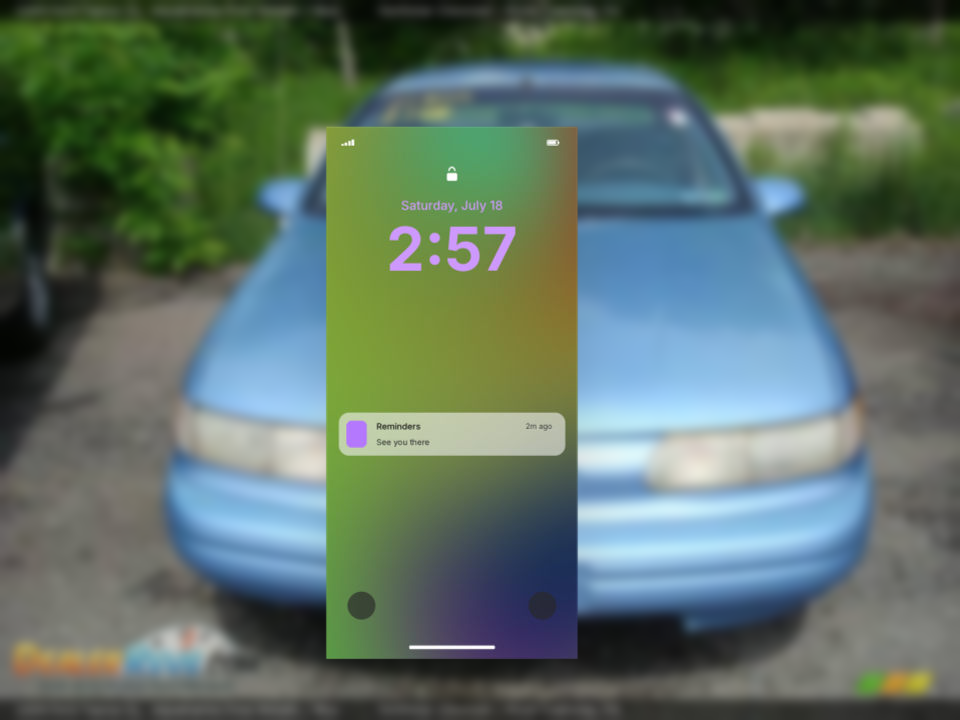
{"hour": 2, "minute": 57}
